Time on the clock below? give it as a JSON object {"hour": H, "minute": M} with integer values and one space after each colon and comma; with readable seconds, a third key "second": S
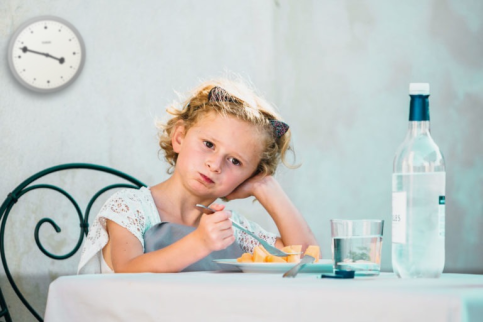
{"hour": 3, "minute": 48}
